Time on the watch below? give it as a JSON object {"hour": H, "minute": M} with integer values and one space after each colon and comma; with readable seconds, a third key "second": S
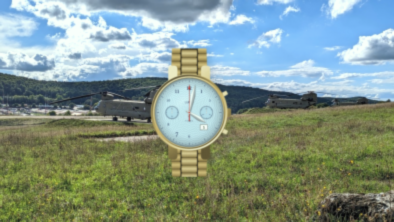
{"hour": 4, "minute": 2}
